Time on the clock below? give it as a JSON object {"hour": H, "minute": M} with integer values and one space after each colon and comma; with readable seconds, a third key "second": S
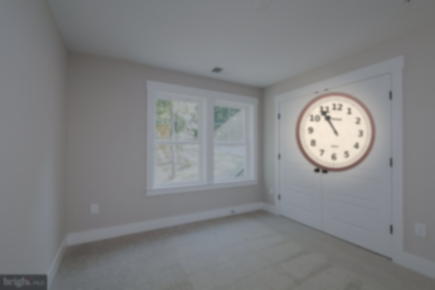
{"hour": 10, "minute": 54}
